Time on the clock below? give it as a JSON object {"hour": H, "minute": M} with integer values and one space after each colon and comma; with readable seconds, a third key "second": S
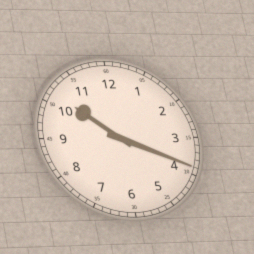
{"hour": 10, "minute": 19}
